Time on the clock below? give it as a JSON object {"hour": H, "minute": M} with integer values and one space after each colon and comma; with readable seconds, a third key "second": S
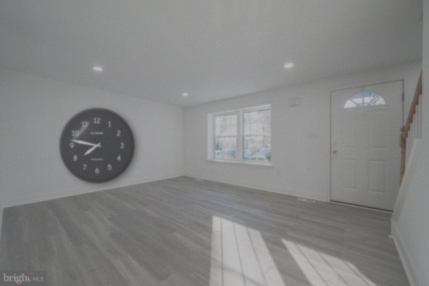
{"hour": 7, "minute": 47}
